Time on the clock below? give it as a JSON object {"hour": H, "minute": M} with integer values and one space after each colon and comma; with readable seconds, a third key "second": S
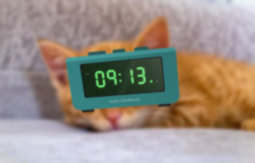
{"hour": 9, "minute": 13}
